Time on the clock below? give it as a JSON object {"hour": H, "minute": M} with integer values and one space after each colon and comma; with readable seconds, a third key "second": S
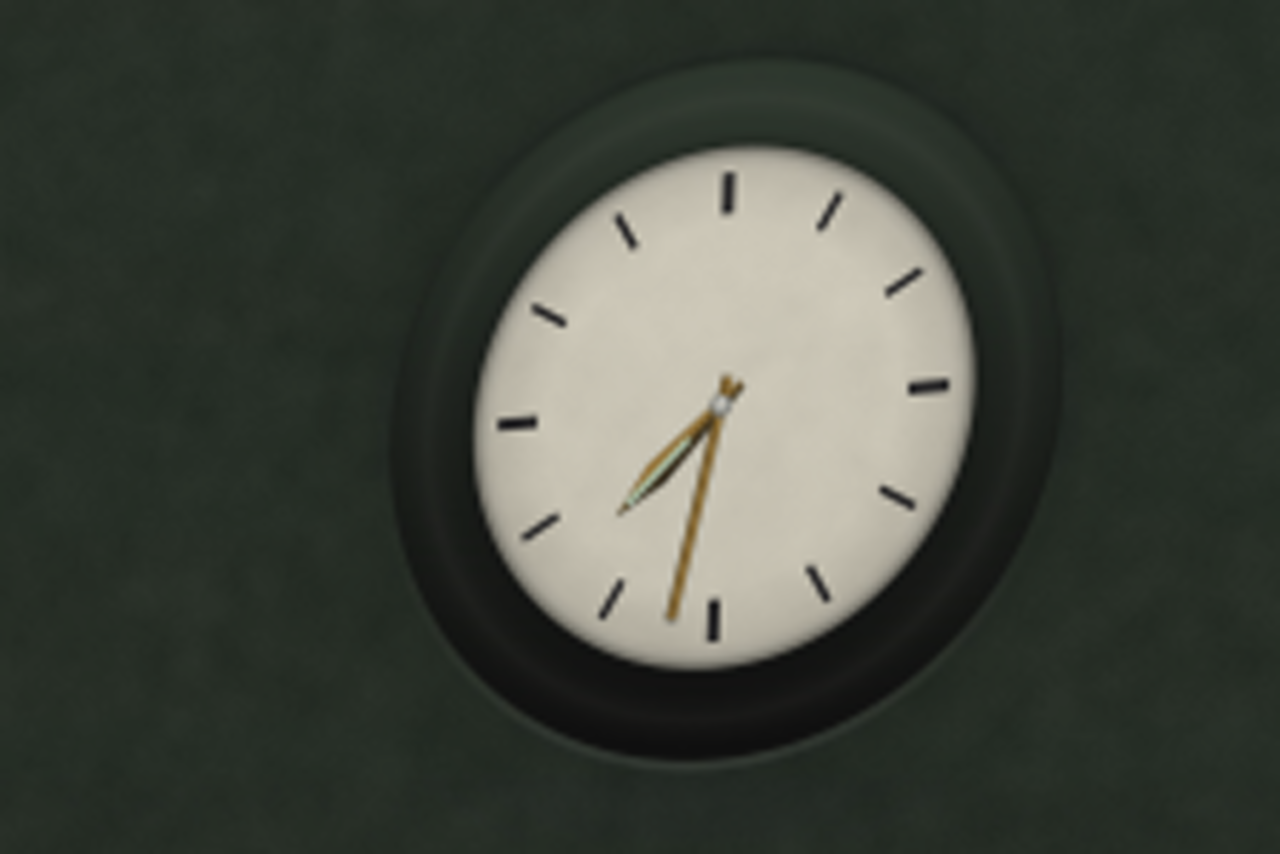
{"hour": 7, "minute": 32}
